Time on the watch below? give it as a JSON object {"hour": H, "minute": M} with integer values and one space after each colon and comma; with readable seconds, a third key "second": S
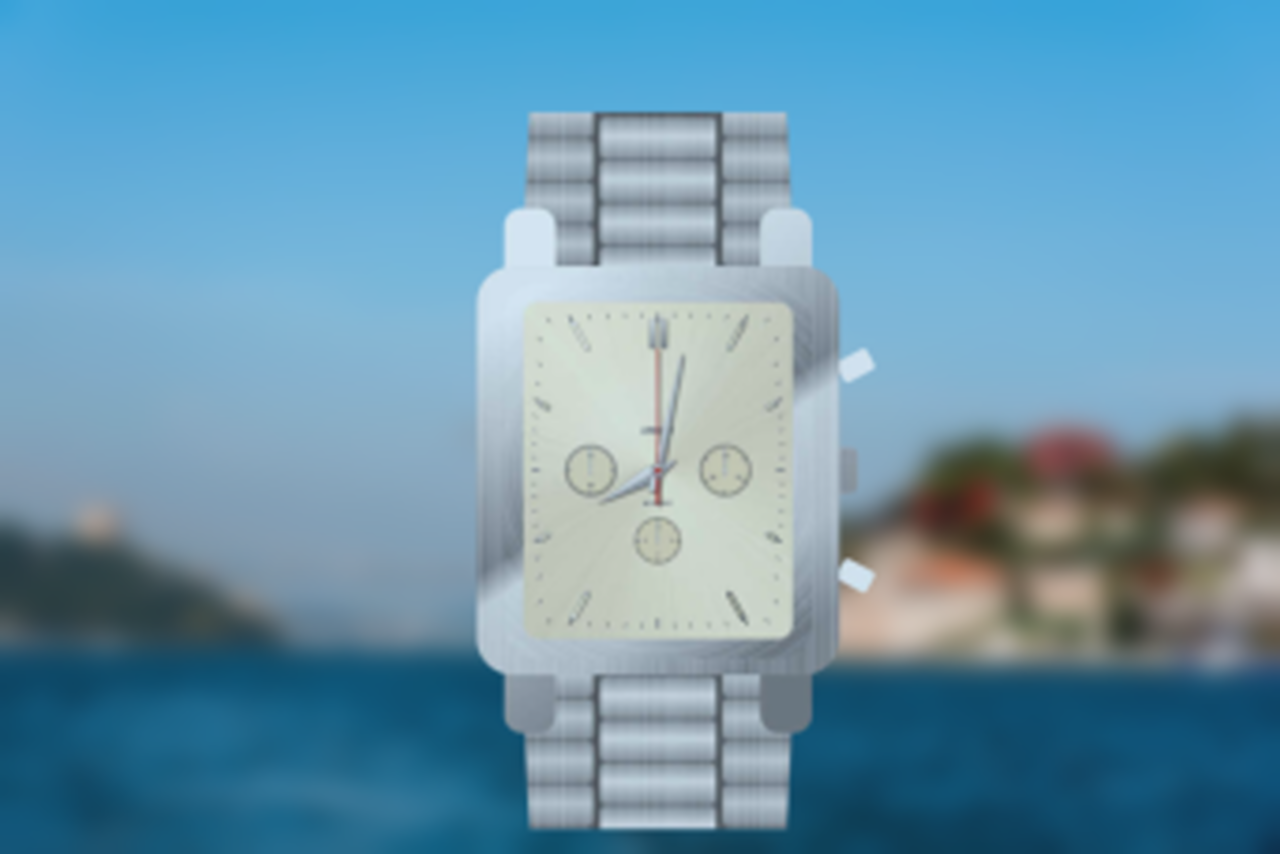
{"hour": 8, "minute": 2}
